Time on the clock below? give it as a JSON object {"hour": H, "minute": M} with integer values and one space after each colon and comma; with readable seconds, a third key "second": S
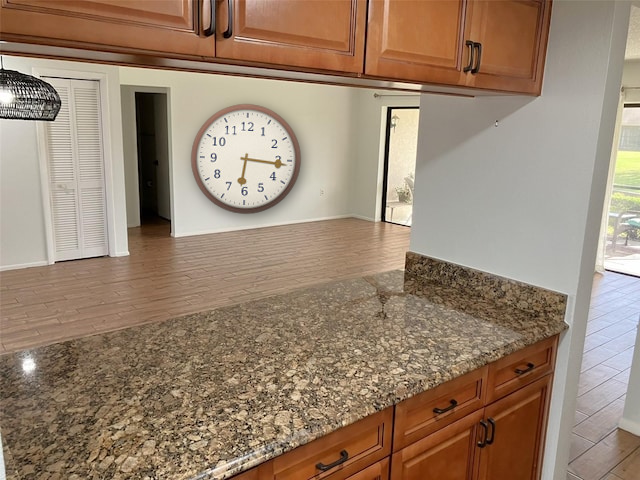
{"hour": 6, "minute": 16}
